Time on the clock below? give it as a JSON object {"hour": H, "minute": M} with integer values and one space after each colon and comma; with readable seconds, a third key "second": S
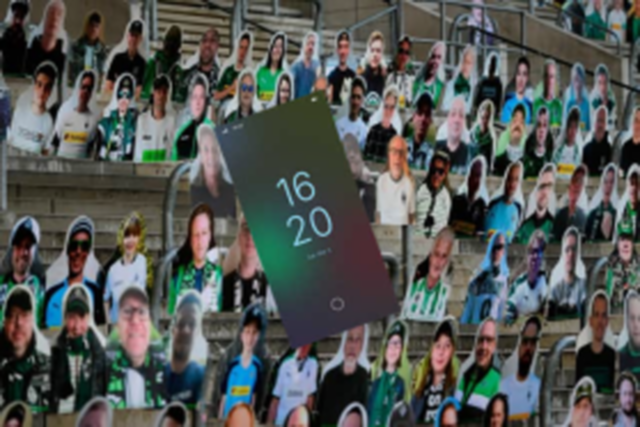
{"hour": 16, "minute": 20}
